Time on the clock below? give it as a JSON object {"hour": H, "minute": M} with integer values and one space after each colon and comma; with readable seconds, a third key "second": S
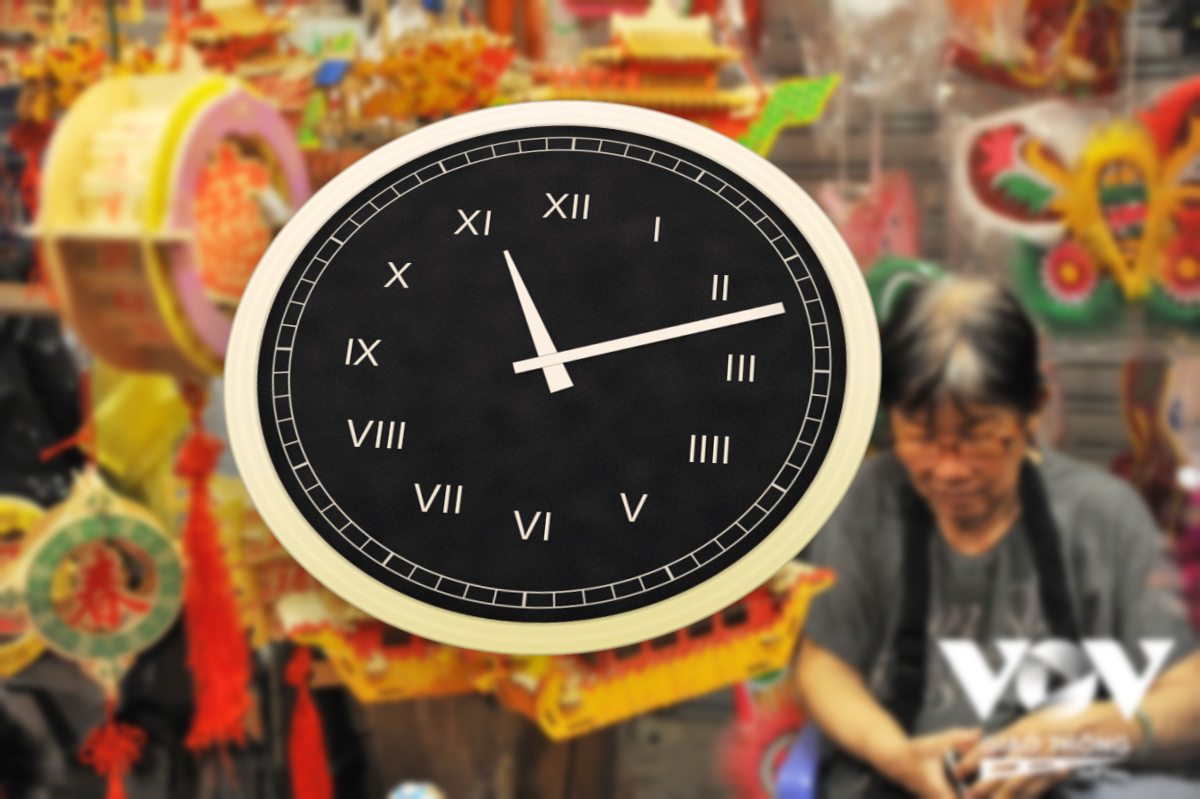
{"hour": 11, "minute": 12}
